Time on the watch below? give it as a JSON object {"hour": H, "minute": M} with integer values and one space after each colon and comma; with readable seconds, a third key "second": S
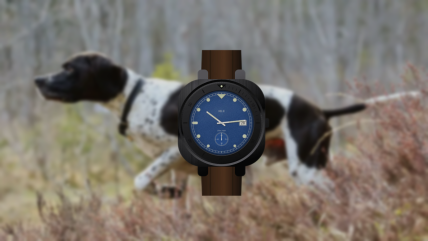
{"hour": 10, "minute": 14}
